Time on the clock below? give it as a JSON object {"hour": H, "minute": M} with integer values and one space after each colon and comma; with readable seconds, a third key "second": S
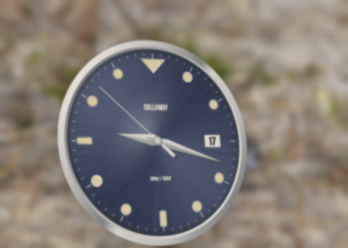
{"hour": 9, "minute": 17, "second": 52}
